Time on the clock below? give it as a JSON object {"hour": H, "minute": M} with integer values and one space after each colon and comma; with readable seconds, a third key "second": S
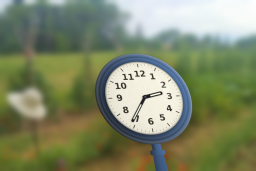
{"hour": 2, "minute": 36}
